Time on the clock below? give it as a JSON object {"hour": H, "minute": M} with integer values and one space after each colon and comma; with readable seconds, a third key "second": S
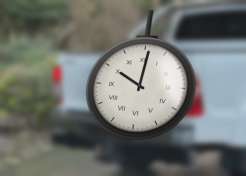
{"hour": 10, "minute": 1}
